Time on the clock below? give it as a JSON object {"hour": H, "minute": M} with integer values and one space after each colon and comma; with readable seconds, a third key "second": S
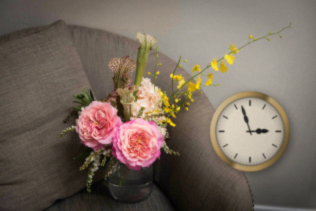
{"hour": 2, "minute": 57}
